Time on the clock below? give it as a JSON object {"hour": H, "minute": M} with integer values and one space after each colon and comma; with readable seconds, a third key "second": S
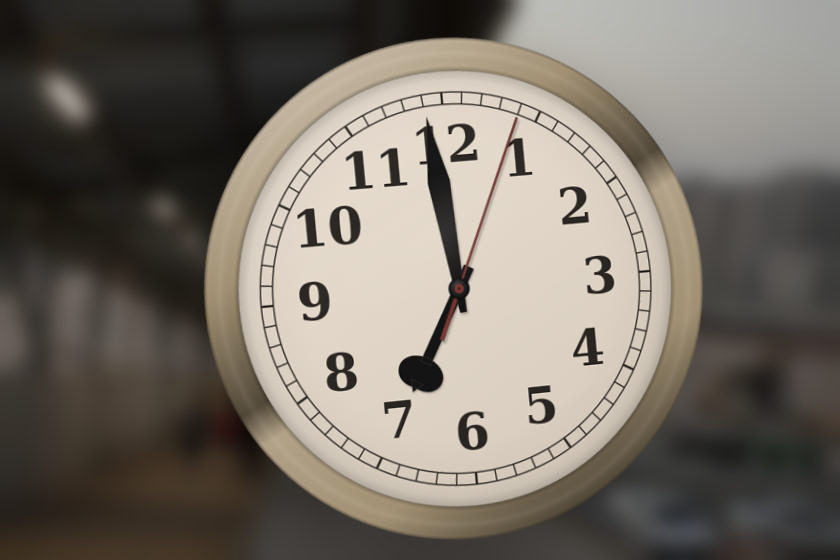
{"hour": 6, "minute": 59, "second": 4}
